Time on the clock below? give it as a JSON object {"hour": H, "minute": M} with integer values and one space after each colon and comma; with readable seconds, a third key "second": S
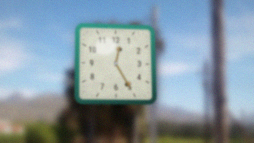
{"hour": 12, "minute": 25}
